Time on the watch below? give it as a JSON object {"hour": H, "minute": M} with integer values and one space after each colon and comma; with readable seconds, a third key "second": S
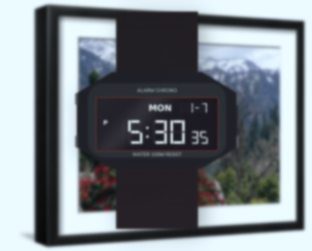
{"hour": 5, "minute": 30, "second": 35}
